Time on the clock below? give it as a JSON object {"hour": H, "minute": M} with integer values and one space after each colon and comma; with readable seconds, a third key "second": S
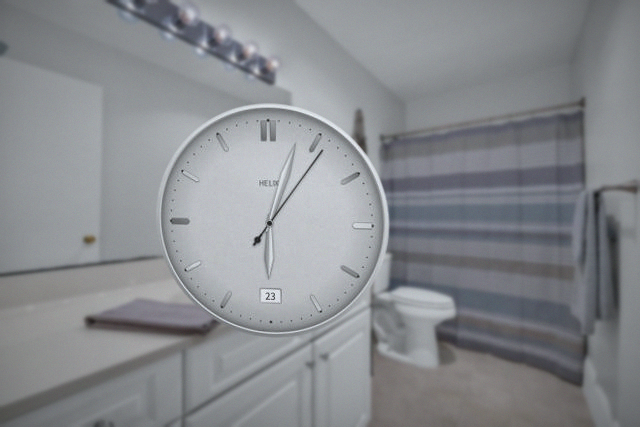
{"hour": 6, "minute": 3, "second": 6}
